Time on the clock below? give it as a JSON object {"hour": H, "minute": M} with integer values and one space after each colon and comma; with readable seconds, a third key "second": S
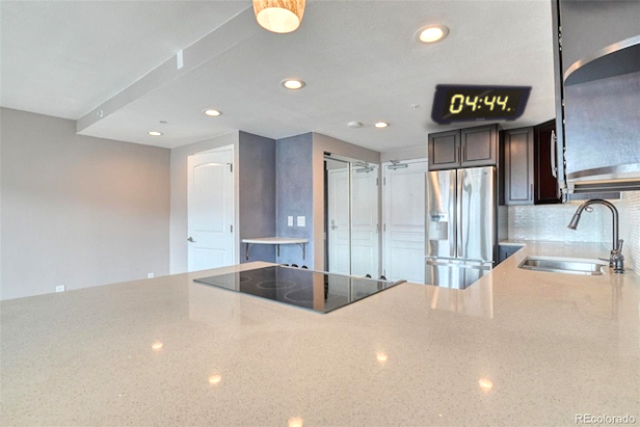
{"hour": 4, "minute": 44}
